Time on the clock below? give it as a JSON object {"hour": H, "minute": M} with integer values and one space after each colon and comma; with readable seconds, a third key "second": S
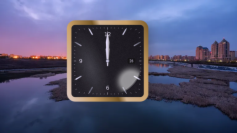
{"hour": 12, "minute": 0}
